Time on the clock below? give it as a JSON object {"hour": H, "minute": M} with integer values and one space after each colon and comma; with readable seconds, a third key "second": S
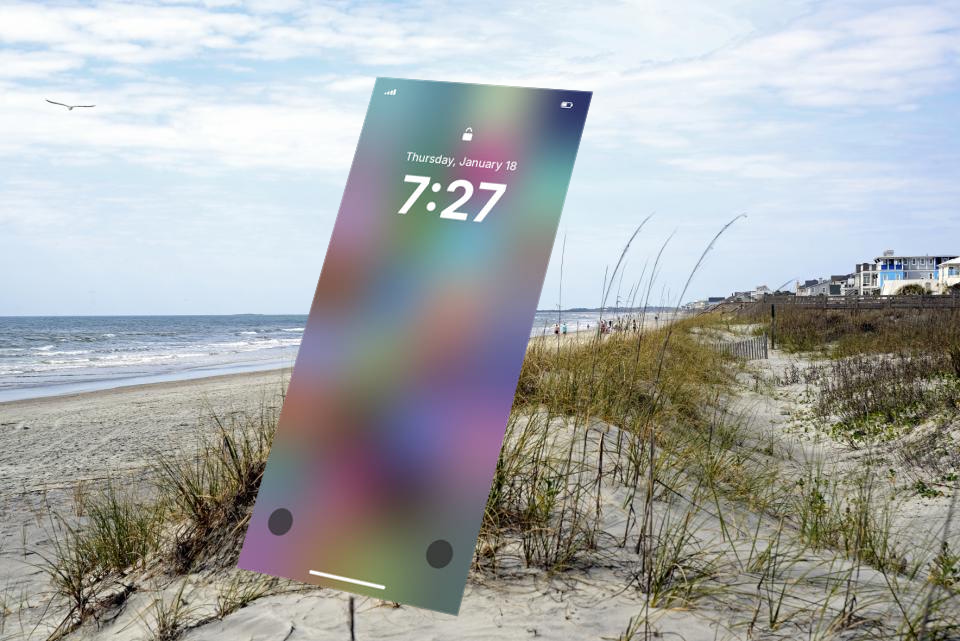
{"hour": 7, "minute": 27}
